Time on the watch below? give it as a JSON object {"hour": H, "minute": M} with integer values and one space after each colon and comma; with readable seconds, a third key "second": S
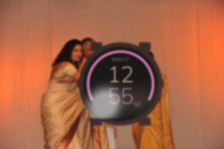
{"hour": 12, "minute": 55}
